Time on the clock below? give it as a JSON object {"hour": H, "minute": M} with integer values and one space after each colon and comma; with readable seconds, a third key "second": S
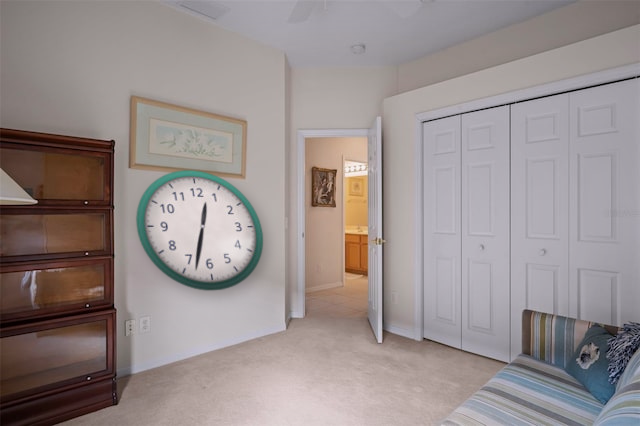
{"hour": 12, "minute": 33}
